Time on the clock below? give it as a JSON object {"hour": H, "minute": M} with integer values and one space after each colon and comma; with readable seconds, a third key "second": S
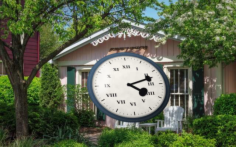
{"hour": 4, "minute": 12}
